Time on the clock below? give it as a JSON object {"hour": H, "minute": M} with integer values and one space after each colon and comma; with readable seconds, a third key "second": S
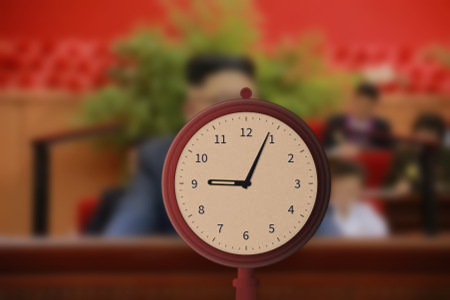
{"hour": 9, "minute": 4}
